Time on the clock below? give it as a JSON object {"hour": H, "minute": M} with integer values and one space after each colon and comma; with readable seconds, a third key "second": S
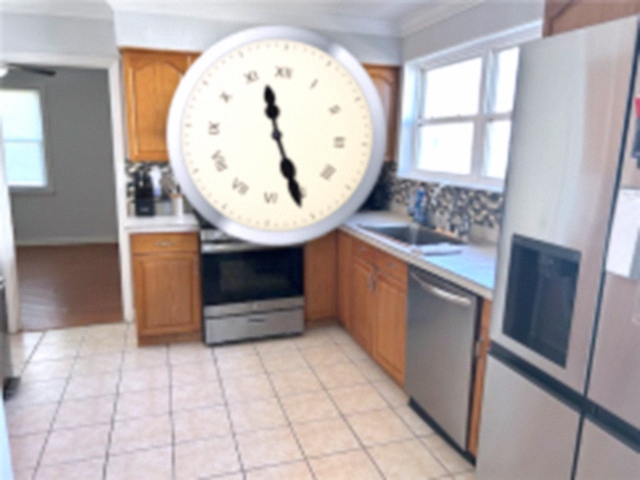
{"hour": 11, "minute": 26}
